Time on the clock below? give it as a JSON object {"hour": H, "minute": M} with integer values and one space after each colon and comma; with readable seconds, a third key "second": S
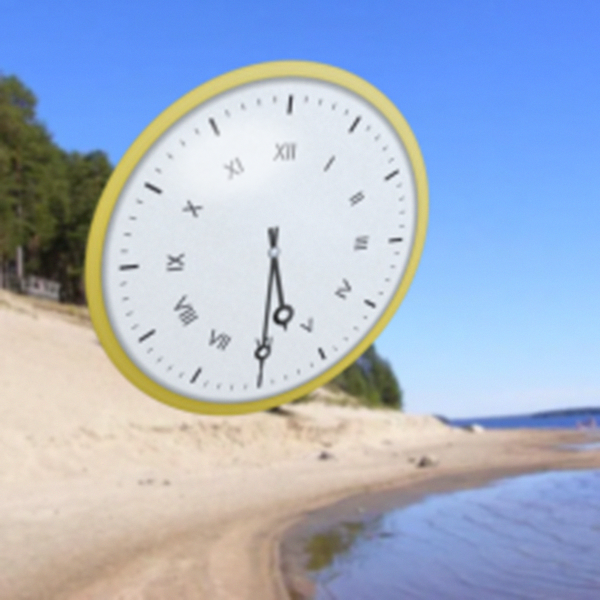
{"hour": 5, "minute": 30}
